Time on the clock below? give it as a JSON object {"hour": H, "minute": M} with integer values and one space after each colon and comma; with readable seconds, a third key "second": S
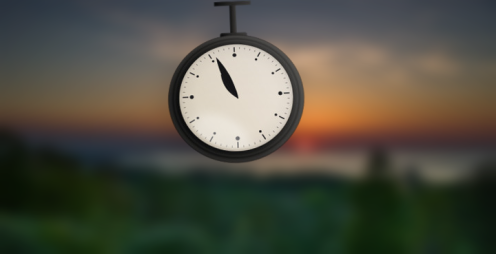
{"hour": 10, "minute": 56}
